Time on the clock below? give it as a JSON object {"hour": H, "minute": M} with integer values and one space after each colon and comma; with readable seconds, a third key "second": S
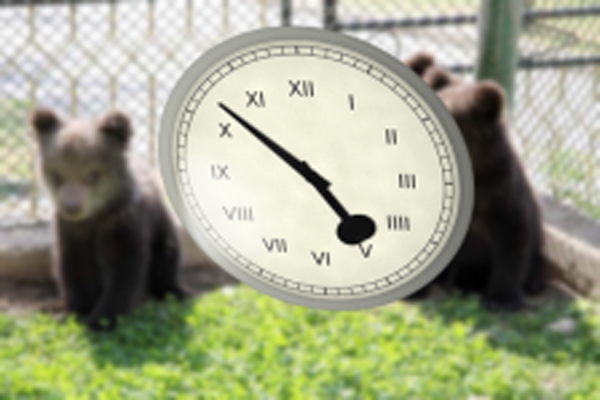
{"hour": 4, "minute": 52}
